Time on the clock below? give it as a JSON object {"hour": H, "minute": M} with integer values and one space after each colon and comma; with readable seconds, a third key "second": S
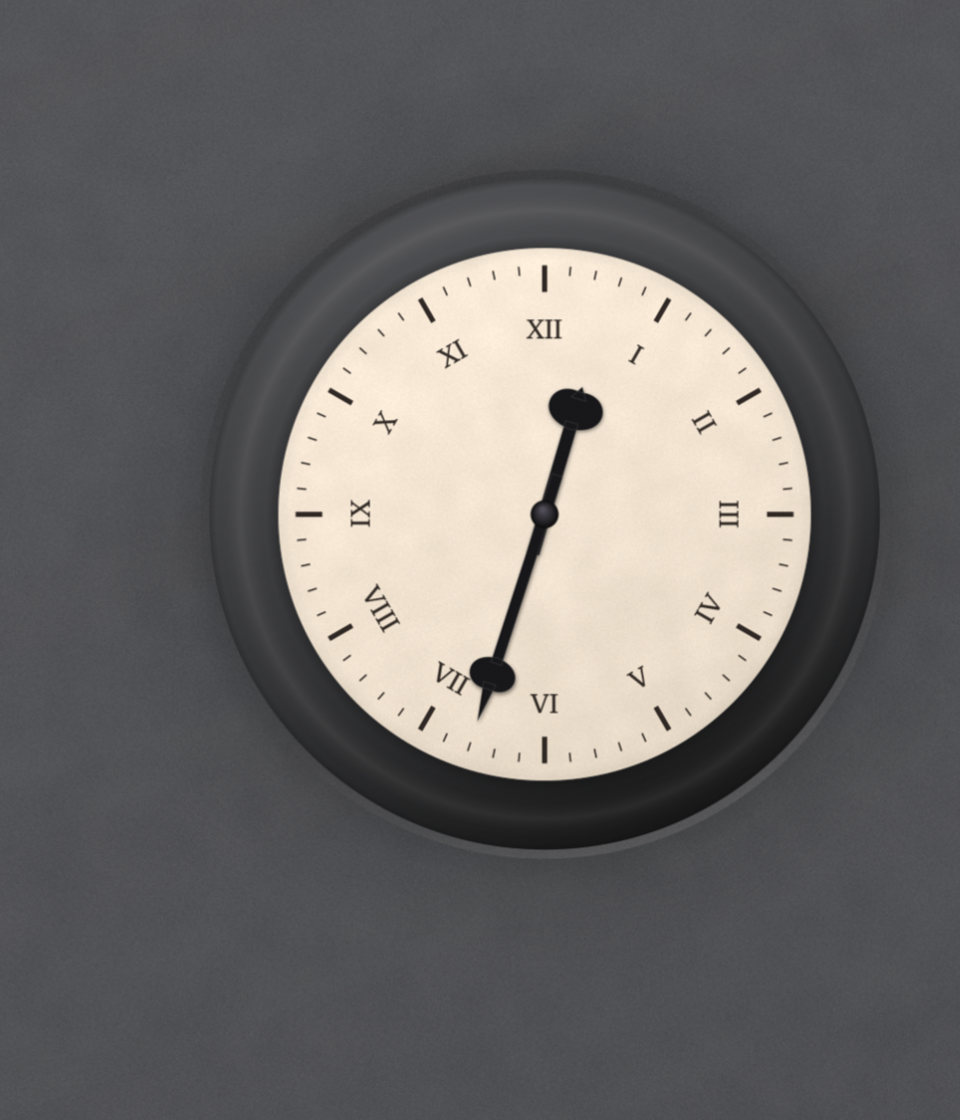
{"hour": 12, "minute": 33}
